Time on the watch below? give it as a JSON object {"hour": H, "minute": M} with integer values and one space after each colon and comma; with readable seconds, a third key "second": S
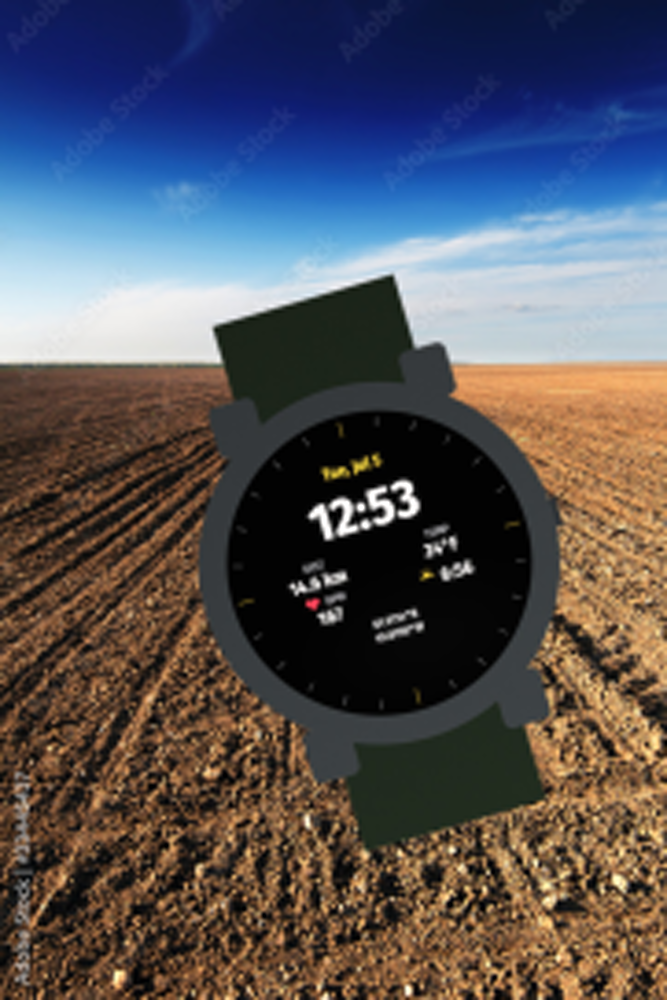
{"hour": 12, "minute": 53}
